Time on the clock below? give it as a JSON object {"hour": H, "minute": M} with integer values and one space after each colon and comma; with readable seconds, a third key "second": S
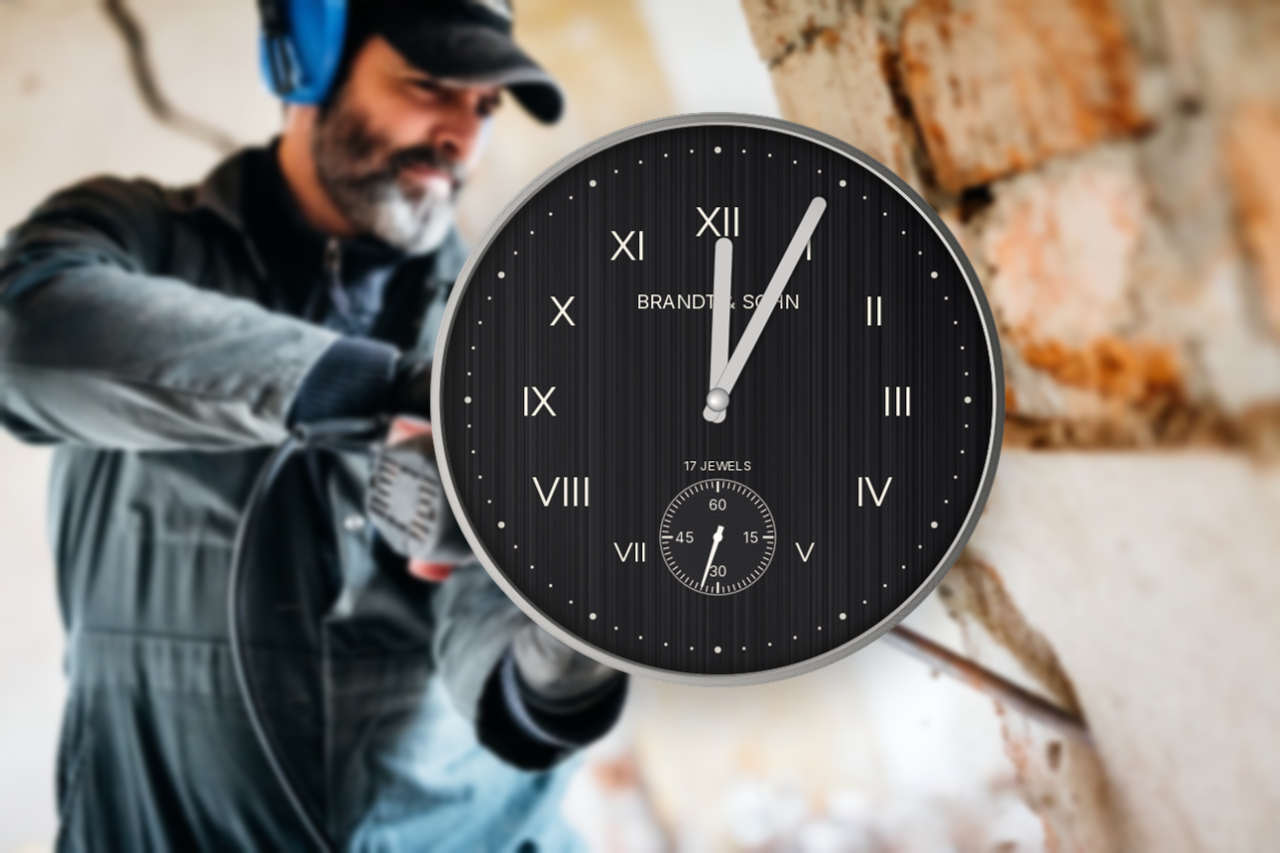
{"hour": 12, "minute": 4, "second": 33}
